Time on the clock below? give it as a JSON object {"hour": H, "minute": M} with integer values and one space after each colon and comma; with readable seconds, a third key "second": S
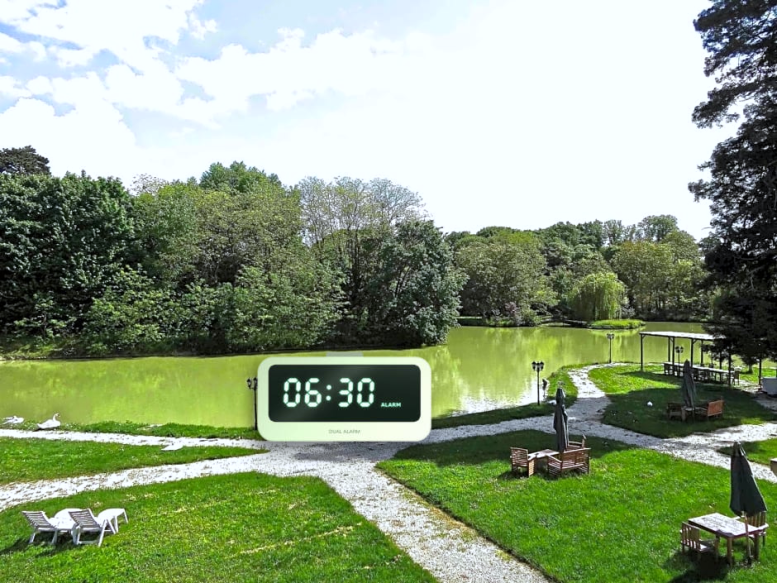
{"hour": 6, "minute": 30}
